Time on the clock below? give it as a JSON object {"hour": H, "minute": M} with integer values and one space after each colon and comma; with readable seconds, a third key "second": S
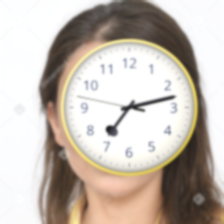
{"hour": 7, "minute": 12, "second": 47}
